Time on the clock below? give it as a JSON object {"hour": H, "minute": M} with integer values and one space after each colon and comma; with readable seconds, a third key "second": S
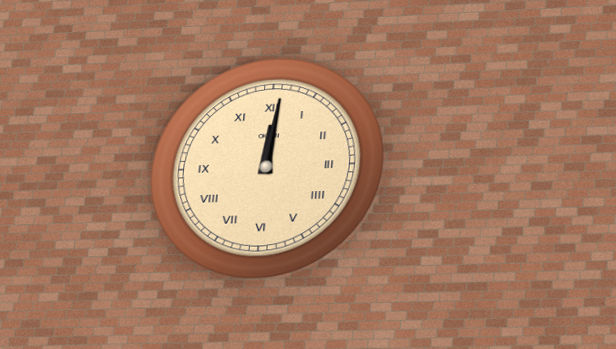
{"hour": 12, "minute": 1}
